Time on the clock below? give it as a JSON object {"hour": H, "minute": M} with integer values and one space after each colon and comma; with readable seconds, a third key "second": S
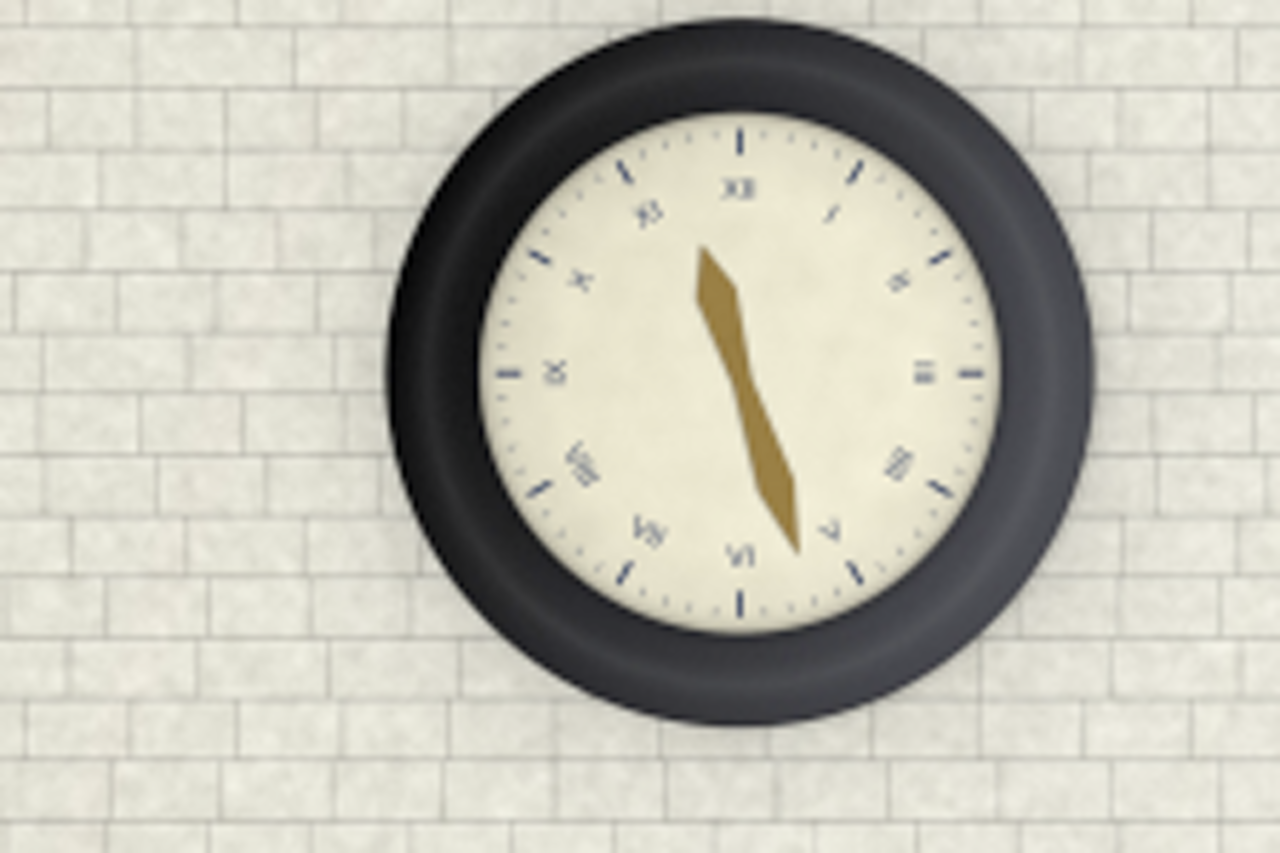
{"hour": 11, "minute": 27}
